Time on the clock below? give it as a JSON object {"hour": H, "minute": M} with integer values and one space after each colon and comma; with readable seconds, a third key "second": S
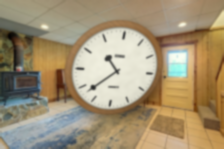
{"hour": 10, "minute": 38}
